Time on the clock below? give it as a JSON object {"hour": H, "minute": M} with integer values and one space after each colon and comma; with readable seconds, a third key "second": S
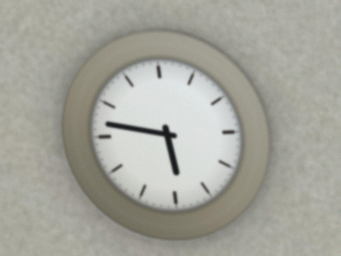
{"hour": 5, "minute": 47}
